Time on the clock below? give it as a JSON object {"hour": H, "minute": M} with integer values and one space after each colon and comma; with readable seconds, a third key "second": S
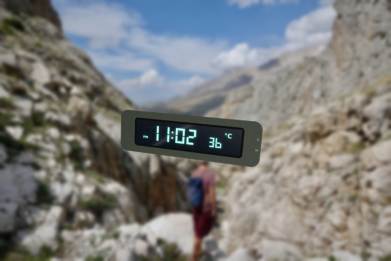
{"hour": 11, "minute": 2}
